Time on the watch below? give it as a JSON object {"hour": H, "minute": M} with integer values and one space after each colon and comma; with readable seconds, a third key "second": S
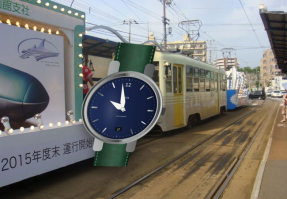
{"hour": 9, "minute": 58}
